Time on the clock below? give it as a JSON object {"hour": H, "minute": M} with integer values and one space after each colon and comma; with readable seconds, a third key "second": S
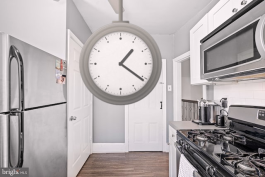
{"hour": 1, "minute": 21}
